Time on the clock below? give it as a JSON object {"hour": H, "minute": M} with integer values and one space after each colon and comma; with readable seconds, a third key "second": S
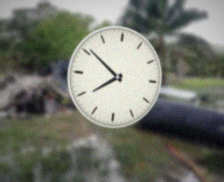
{"hour": 7, "minute": 51}
